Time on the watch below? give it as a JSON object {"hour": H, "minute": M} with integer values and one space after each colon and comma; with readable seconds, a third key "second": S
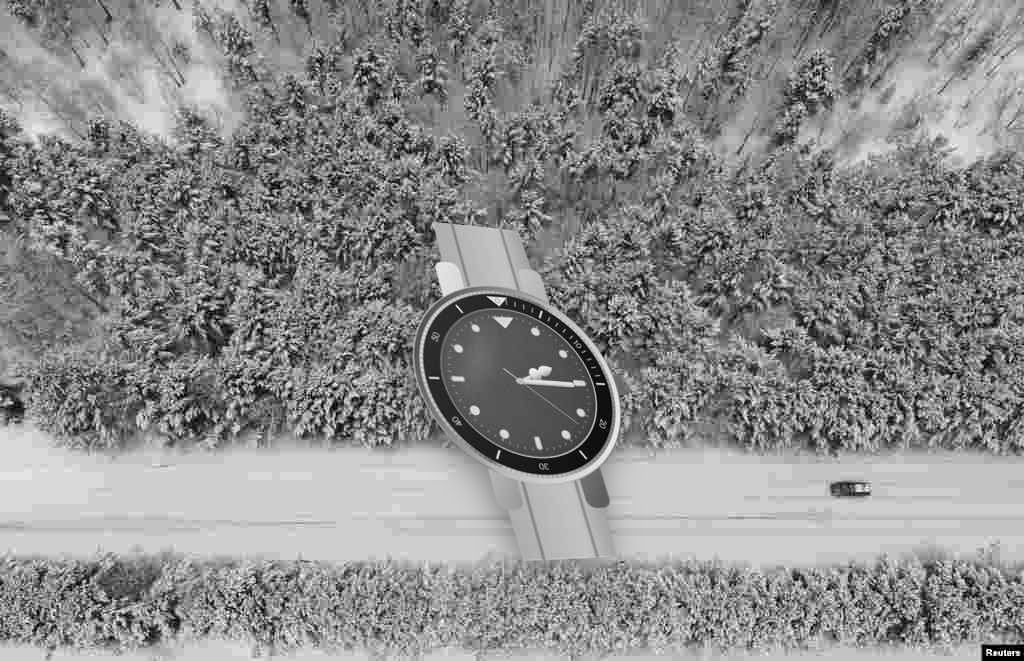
{"hour": 2, "minute": 15, "second": 22}
